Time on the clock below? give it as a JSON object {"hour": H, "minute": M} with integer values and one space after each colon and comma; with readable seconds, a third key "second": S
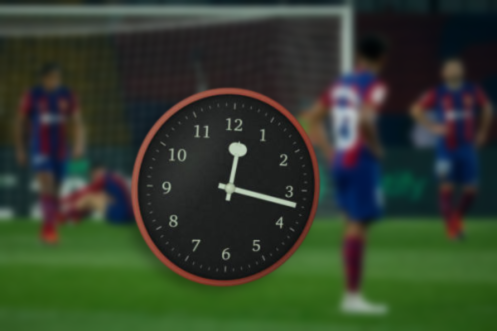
{"hour": 12, "minute": 17}
